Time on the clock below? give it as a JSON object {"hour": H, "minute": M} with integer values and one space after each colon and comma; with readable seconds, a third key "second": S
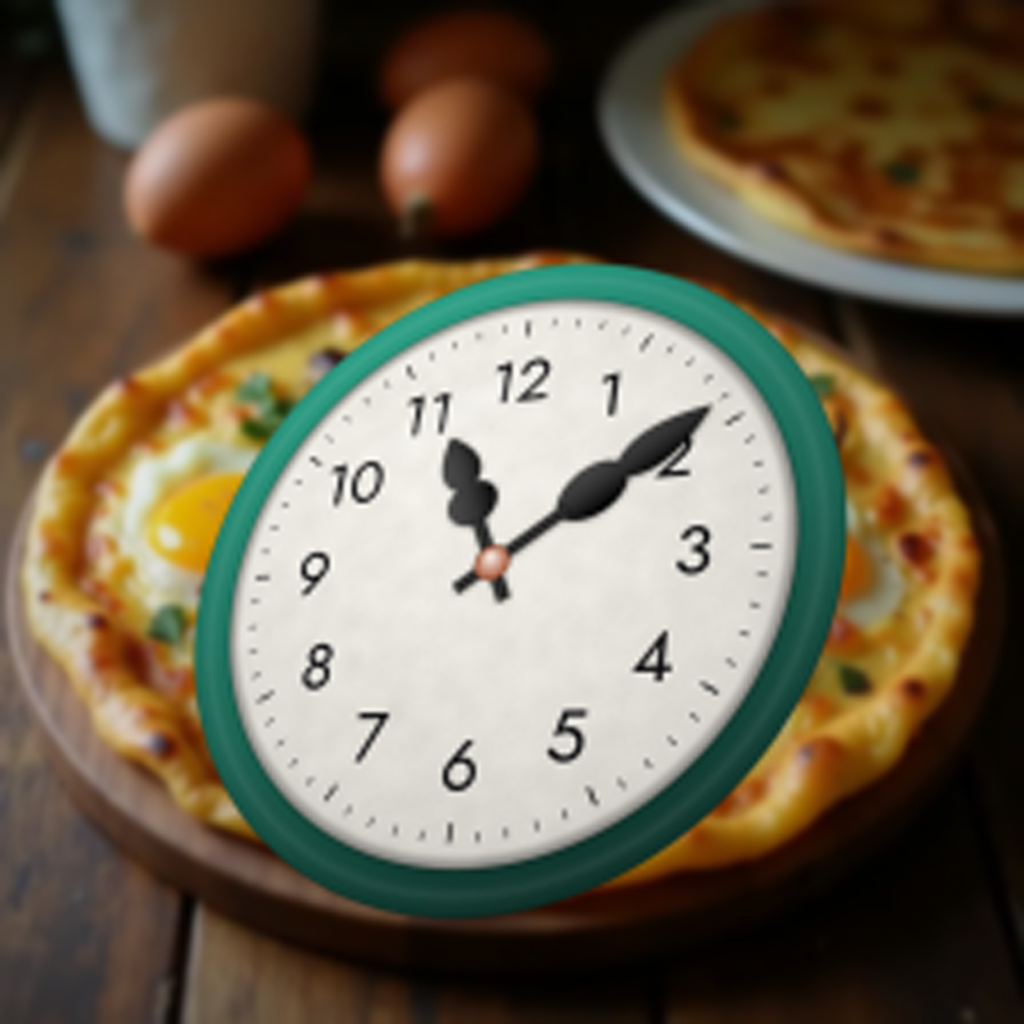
{"hour": 11, "minute": 9}
